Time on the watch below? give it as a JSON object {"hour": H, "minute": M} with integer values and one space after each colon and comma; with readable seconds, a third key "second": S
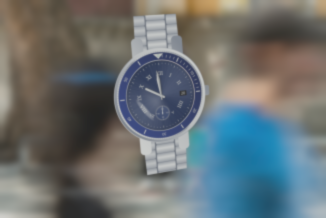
{"hour": 9, "minute": 59}
